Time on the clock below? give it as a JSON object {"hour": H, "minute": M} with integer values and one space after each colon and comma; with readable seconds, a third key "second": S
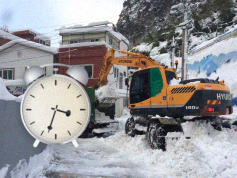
{"hour": 3, "minute": 33}
